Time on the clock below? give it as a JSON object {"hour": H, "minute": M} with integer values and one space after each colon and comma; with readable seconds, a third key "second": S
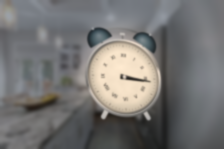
{"hour": 3, "minute": 16}
